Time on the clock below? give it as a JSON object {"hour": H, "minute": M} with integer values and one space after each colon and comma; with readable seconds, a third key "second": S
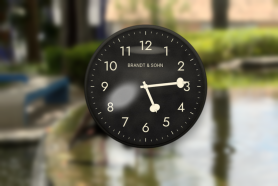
{"hour": 5, "minute": 14}
